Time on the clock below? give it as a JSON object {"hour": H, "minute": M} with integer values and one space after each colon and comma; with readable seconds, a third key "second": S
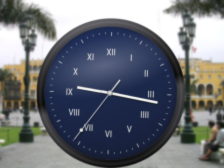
{"hour": 9, "minute": 16, "second": 36}
